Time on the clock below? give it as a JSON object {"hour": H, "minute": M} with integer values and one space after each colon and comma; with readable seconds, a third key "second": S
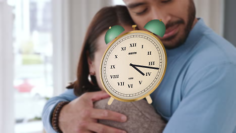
{"hour": 4, "minute": 17}
